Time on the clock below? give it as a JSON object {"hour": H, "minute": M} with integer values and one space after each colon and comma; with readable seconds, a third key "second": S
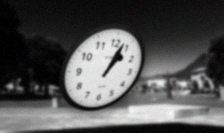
{"hour": 1, "minute": 3}
